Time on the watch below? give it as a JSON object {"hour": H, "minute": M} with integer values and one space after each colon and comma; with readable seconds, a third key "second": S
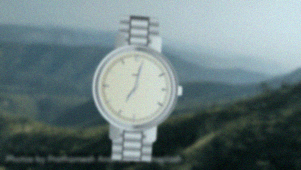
{"hour": 7, "minute": 2}
